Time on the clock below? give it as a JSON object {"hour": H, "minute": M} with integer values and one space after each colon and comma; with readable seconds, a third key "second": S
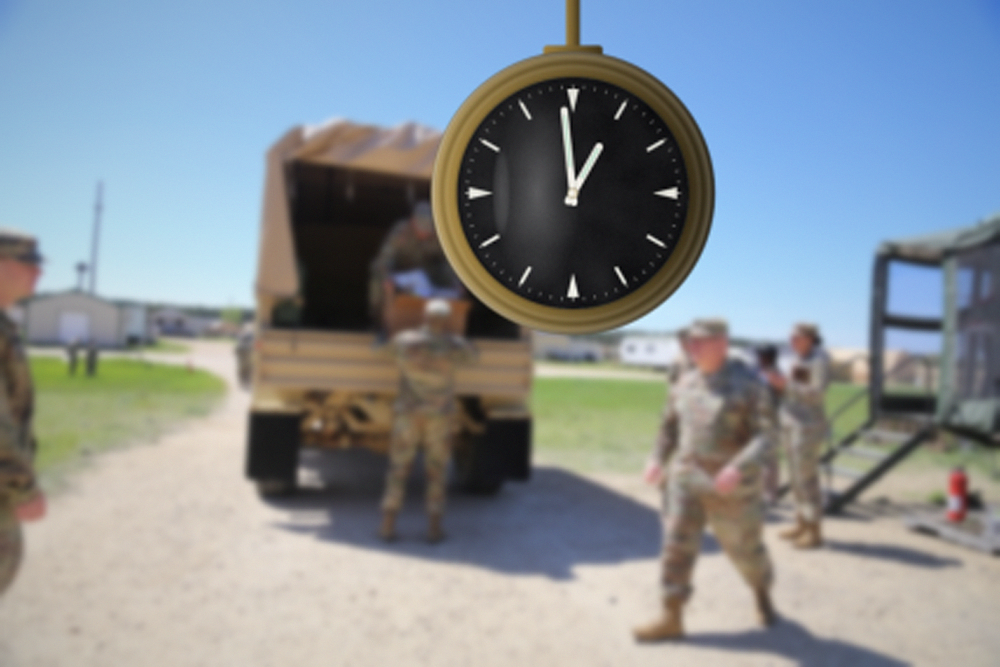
{"hour": 12, "minute": 59}
